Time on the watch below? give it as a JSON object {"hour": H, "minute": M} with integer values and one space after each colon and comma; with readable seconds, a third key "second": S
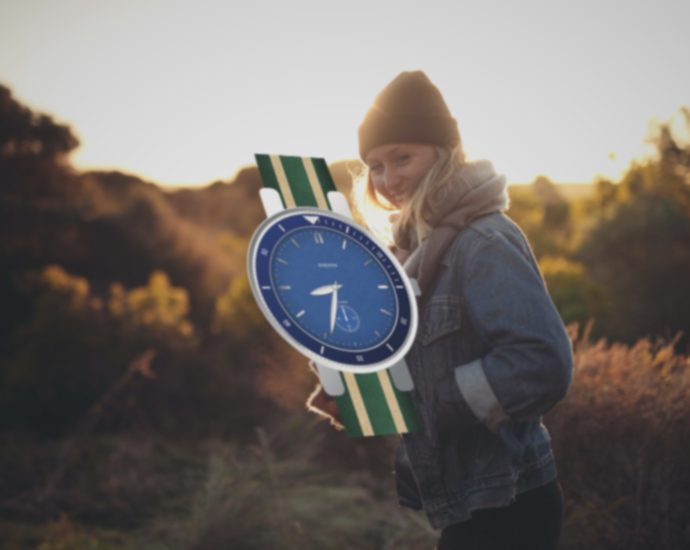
{"hour": 8, "minute": 34}
